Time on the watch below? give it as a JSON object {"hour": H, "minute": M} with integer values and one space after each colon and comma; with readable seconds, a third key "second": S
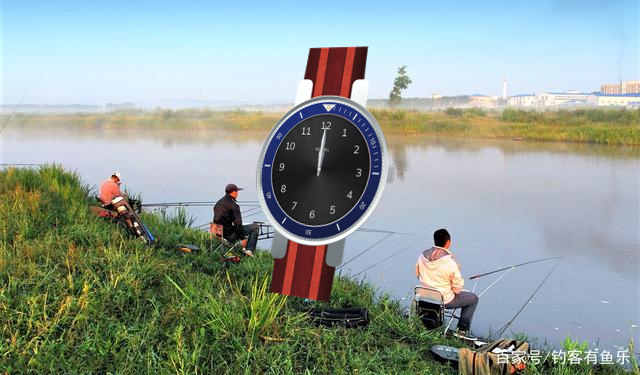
{"hour": 12, "minute": 0}
